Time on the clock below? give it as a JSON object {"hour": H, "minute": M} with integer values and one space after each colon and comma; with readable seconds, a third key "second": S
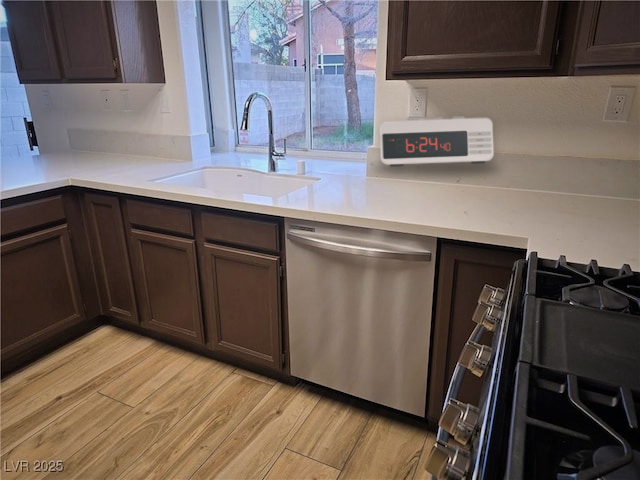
{"hour": 6, "minute": 24}
